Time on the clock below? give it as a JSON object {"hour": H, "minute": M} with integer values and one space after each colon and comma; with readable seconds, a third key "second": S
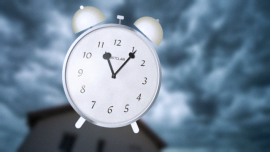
{"hour": 11, "minute": 6}
